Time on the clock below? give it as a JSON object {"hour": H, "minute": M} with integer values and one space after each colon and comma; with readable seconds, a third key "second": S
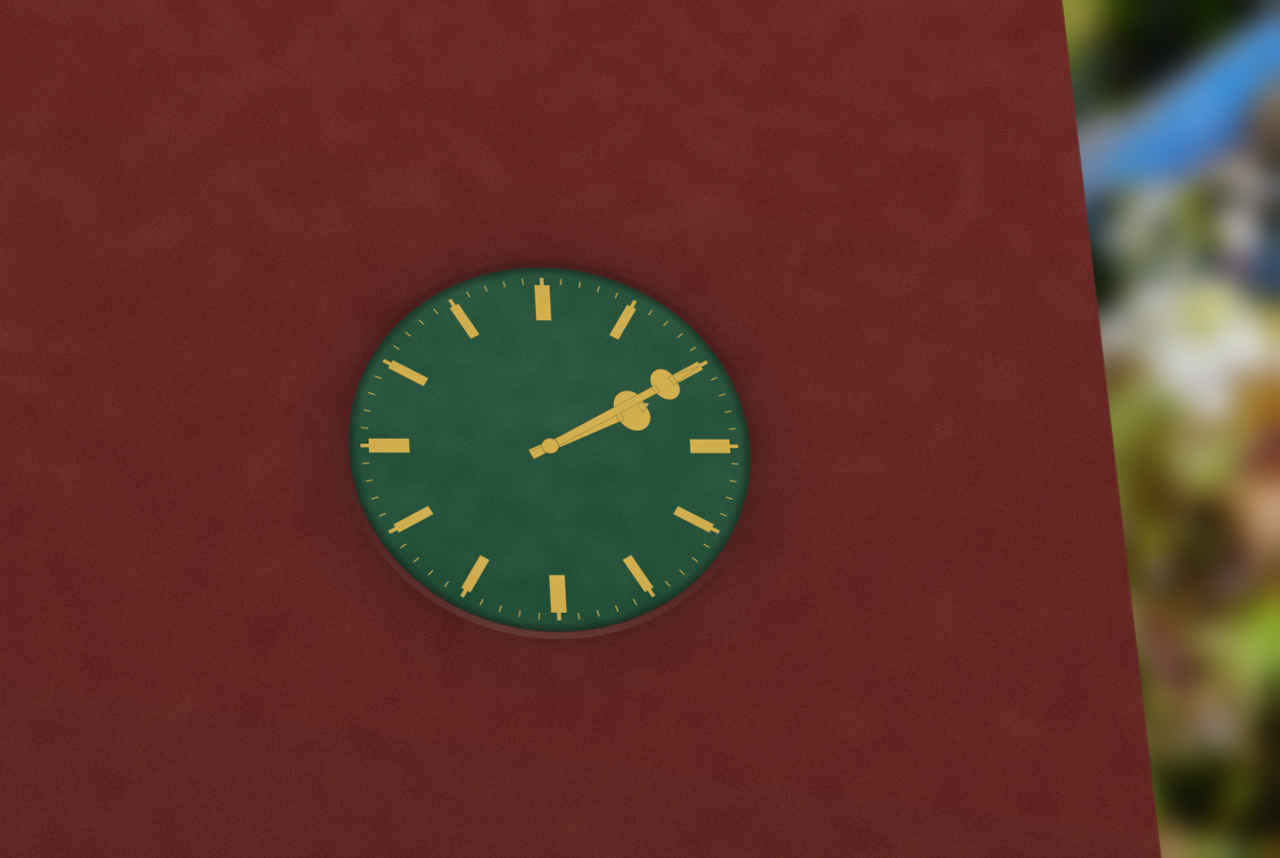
{"hour": 2, "minute": 10}
